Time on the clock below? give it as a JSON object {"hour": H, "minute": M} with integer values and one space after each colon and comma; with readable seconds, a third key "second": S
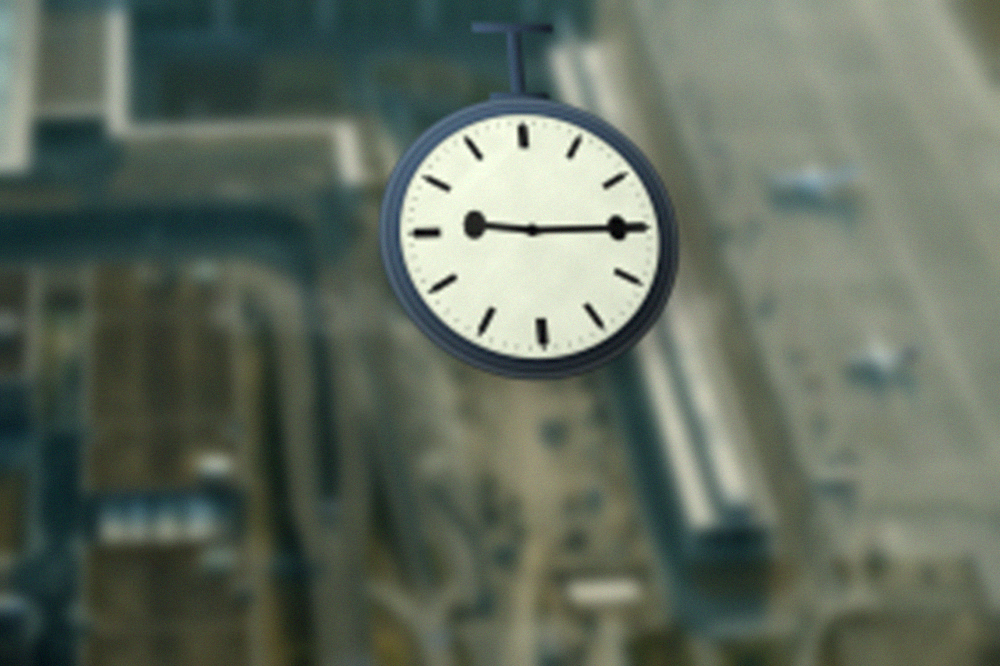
{"hour": 9, "minute": 15}
